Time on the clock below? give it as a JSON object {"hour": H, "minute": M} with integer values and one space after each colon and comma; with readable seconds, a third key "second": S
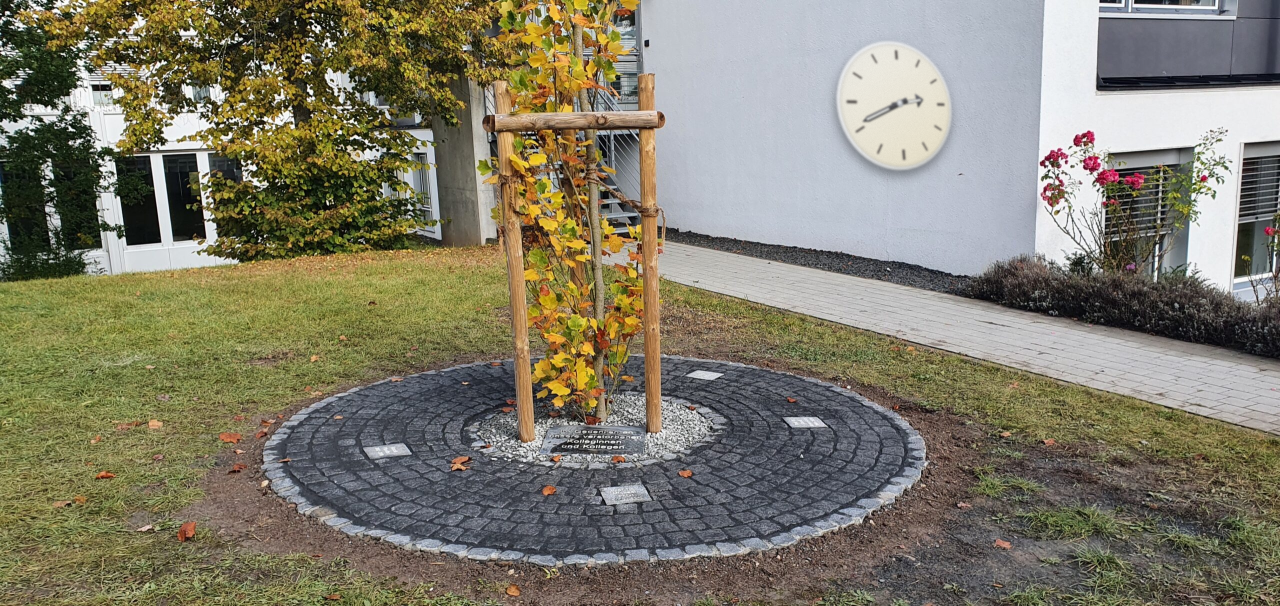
{"hour": 2, "minute": 41}
